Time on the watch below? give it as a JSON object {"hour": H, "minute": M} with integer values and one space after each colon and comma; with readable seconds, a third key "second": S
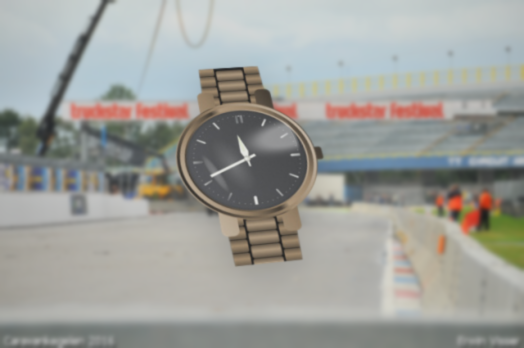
{"hour": 11, "minute": 41}
